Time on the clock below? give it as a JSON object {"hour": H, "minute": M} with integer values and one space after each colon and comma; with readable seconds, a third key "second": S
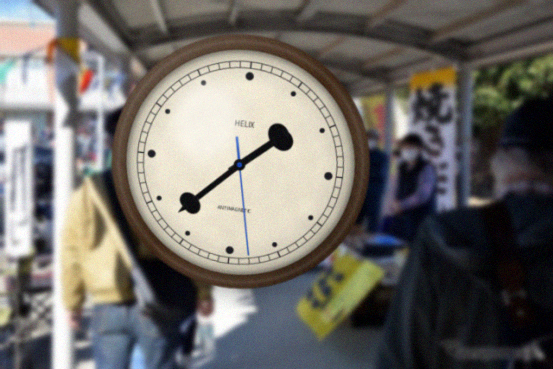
{"hour": 1, "minute": 37, "second": 28}
